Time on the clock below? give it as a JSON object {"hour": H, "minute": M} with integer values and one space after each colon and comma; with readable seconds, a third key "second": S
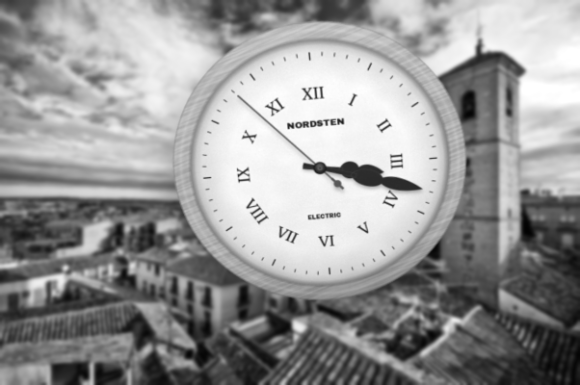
{"hour": 3, "minute": 17, "second": 53}
